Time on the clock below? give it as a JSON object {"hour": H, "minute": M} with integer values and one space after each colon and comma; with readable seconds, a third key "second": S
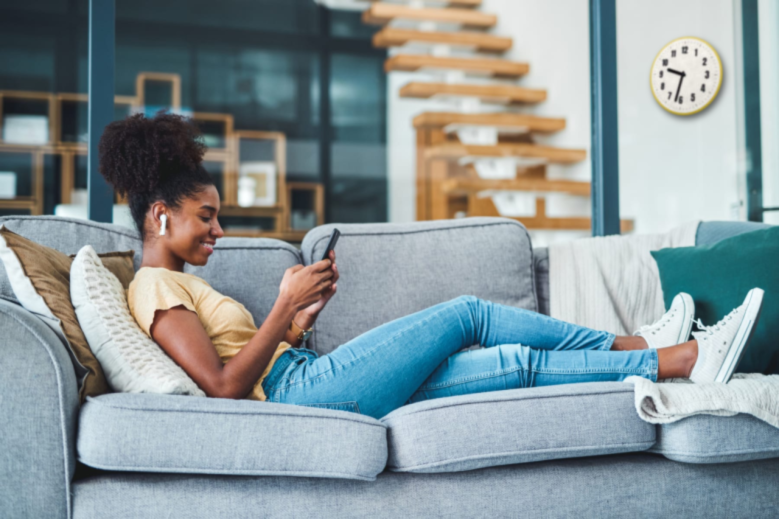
{"hour": 9, "minute": 32}
